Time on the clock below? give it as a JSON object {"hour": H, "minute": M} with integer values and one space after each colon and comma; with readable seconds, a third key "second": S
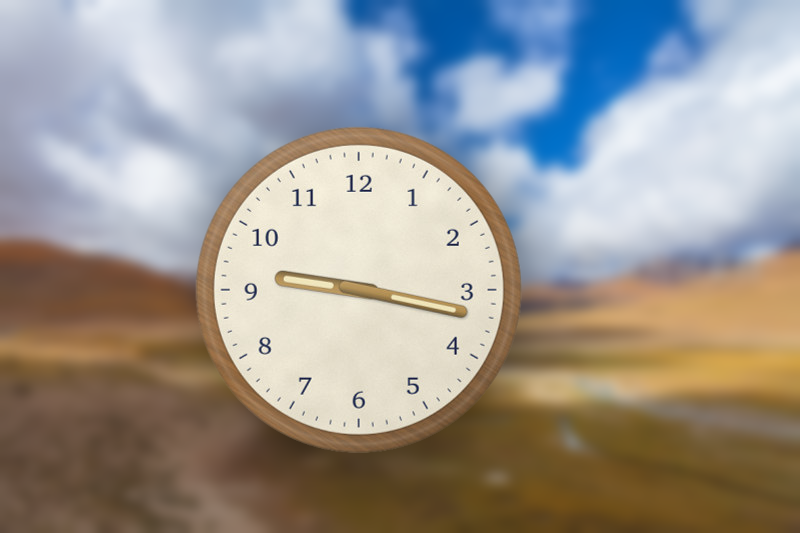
{"hour": 9, "minute": 17}
